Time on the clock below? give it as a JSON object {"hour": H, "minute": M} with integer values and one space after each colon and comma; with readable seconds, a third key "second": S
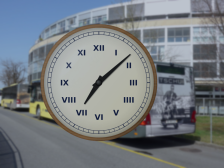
{"hour": 7, "minute": 8}
